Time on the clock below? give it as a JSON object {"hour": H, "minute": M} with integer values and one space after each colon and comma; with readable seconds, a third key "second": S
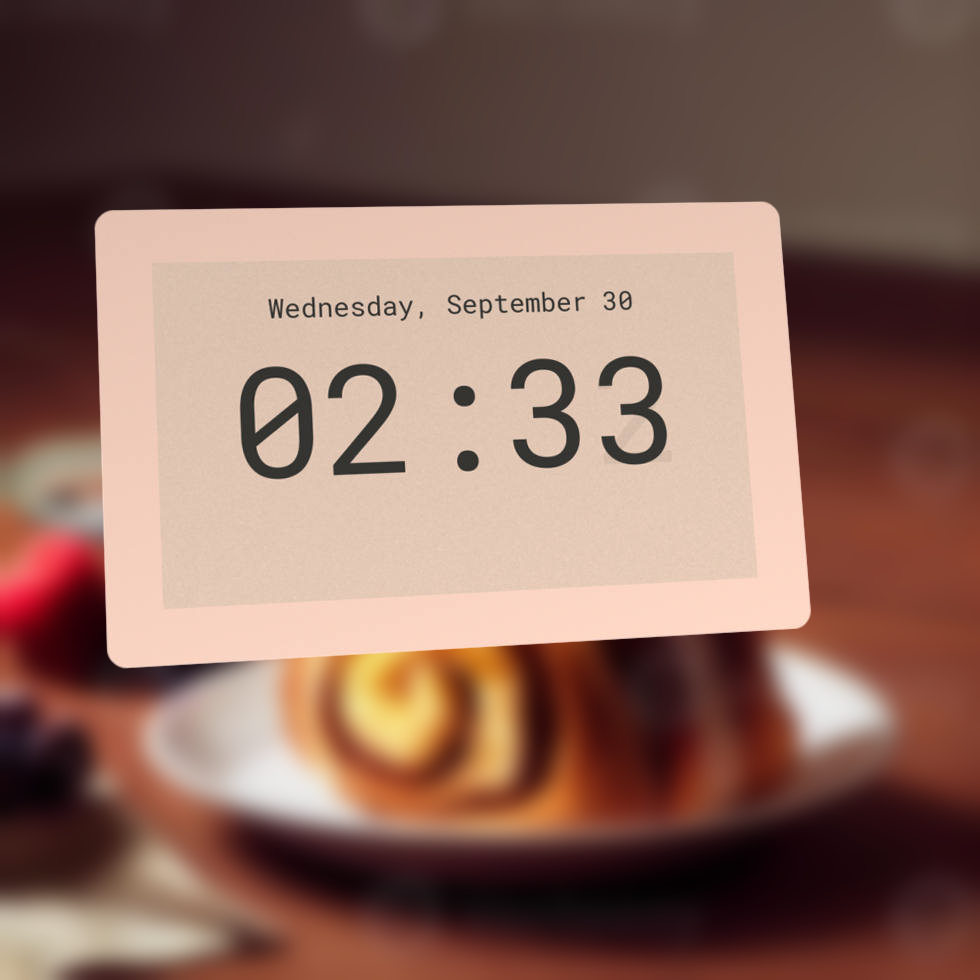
{"hour": 2, "minute": 33}
